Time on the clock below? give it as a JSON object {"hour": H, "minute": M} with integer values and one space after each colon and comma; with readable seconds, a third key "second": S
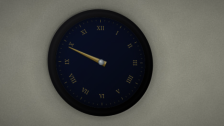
{"hour": 9, "minute": 49}
